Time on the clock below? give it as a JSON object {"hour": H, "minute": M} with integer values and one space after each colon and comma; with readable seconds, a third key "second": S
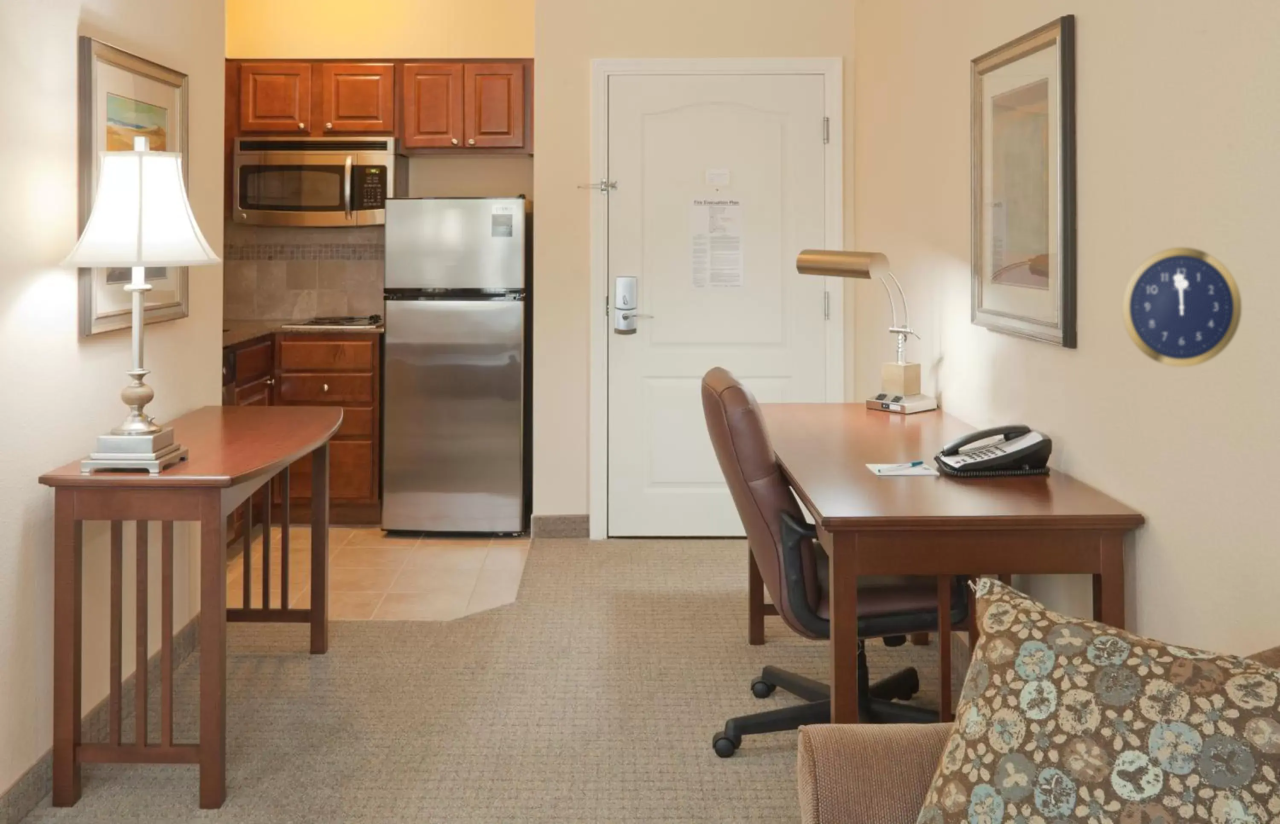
{"hour": 11, "minute": 59}
